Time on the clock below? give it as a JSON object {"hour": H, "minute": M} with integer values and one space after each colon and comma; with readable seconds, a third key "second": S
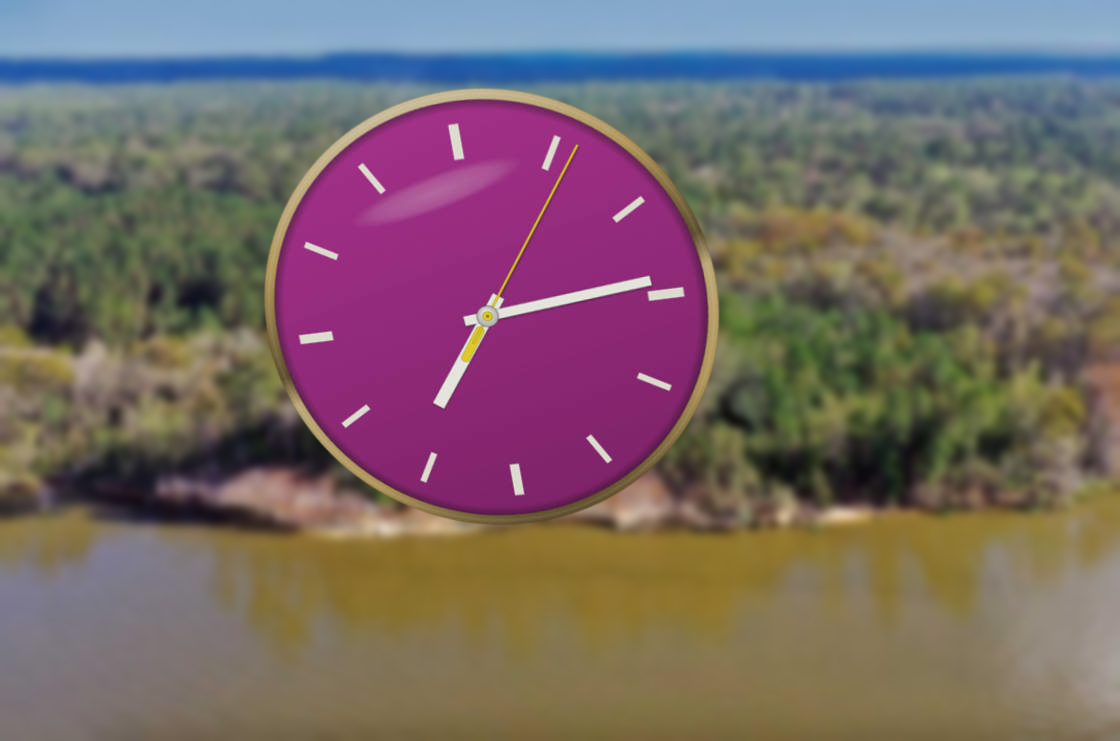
{"hour": 7, "minute": 14, "second": 6}
